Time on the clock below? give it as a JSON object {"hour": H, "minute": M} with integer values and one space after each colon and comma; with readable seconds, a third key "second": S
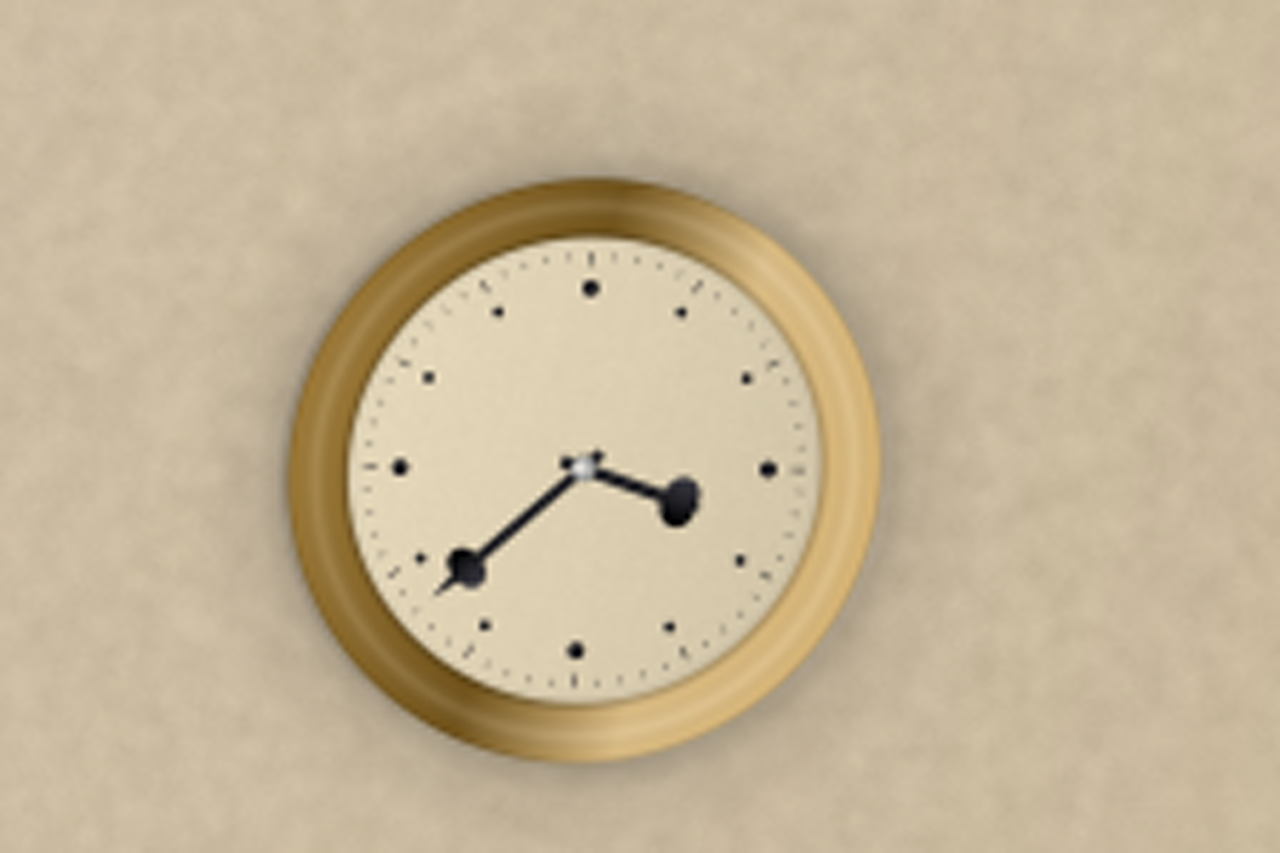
{"hour": 3, "minute": 38}
